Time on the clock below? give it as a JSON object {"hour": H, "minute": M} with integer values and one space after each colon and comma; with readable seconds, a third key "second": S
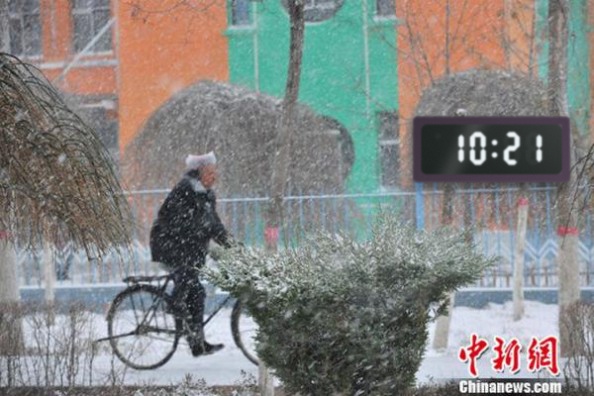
{"hour": 10, "minute": 21}
